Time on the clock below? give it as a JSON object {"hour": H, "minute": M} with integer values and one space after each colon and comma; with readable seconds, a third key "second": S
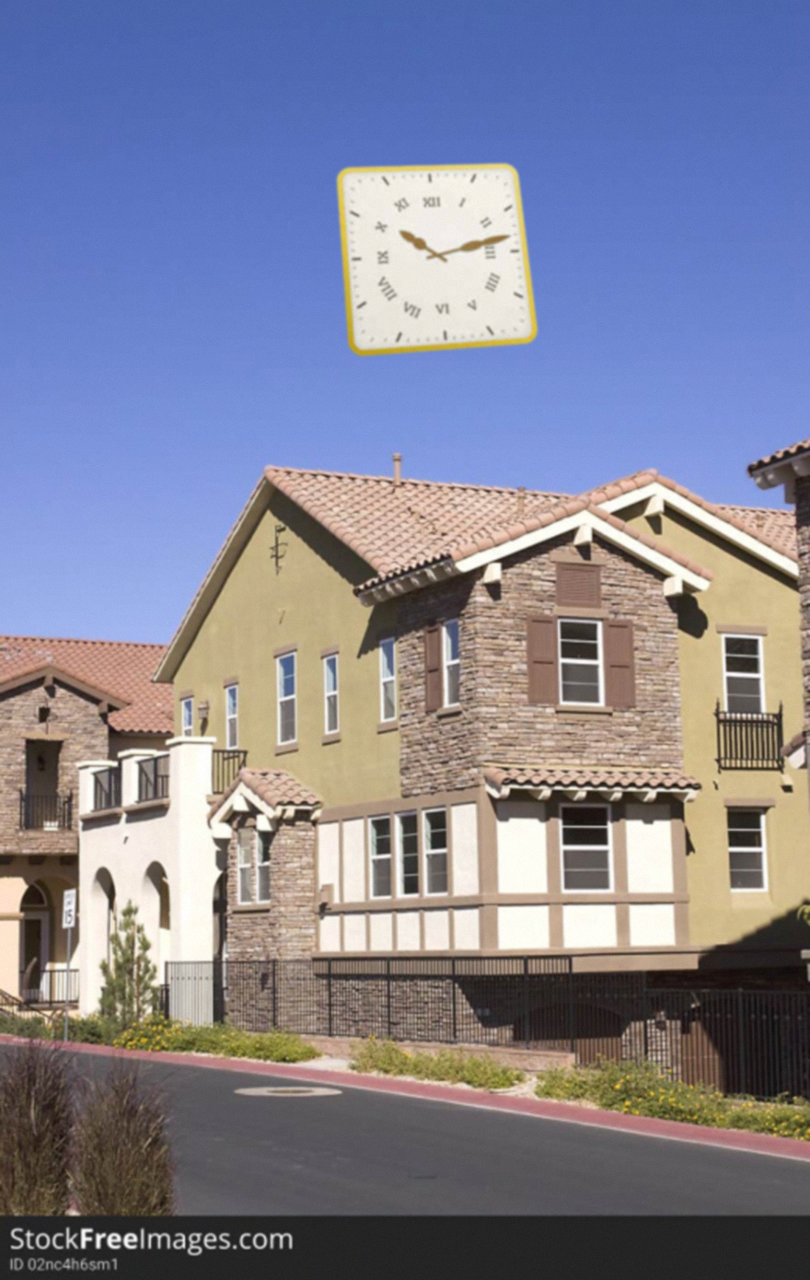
{"hour": 10, "minute": 13}
